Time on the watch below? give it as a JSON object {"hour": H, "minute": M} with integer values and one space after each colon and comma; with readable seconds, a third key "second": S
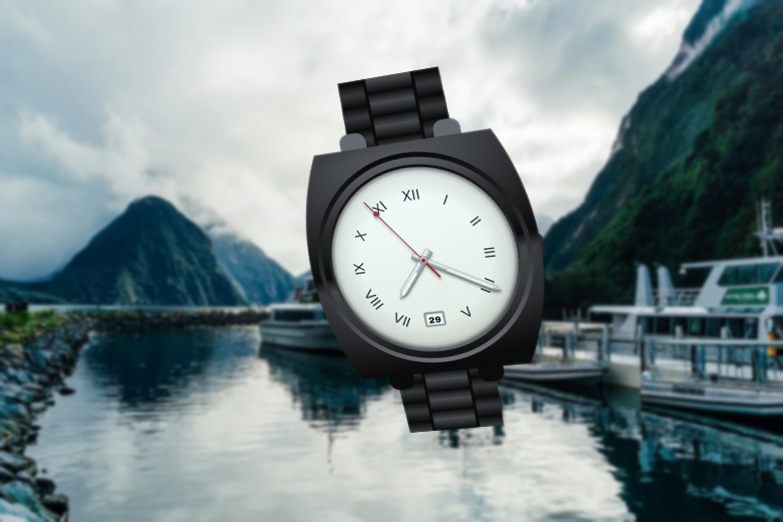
{"hour": 7, "minute": 19, "second": 54}
